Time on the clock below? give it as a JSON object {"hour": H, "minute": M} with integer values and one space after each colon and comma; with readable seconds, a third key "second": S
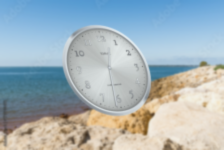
{"hour": 12, "minute": 31}
